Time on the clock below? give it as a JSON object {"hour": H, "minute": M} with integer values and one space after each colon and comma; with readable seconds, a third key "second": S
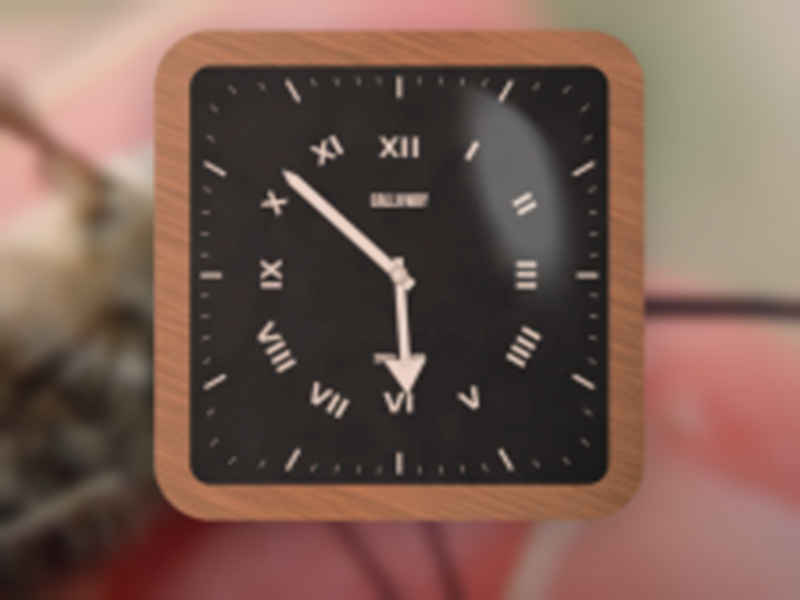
{"hour": 5, "minute": 52}
